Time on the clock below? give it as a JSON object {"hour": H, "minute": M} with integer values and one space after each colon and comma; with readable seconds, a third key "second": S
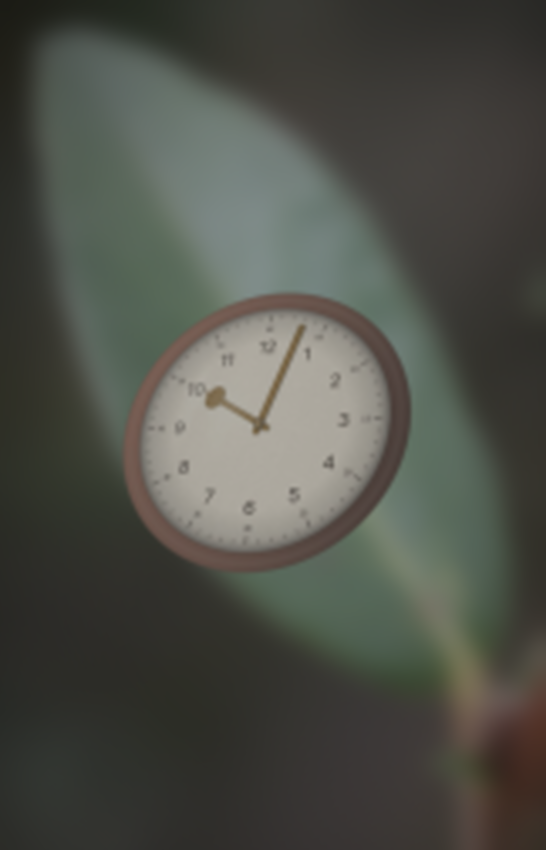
{"hour": 10, "minute": 3}
